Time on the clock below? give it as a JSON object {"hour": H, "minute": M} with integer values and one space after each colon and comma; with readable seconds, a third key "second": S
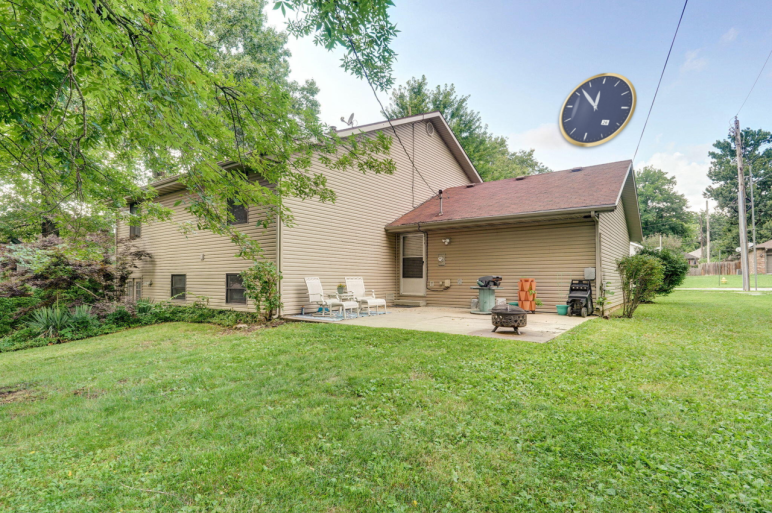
{"hour": 11, "minute": 52}
